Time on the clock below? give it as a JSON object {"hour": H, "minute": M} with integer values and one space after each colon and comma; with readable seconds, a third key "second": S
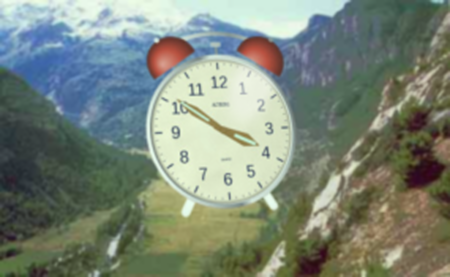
{"hour": 3, "minute": 51}
